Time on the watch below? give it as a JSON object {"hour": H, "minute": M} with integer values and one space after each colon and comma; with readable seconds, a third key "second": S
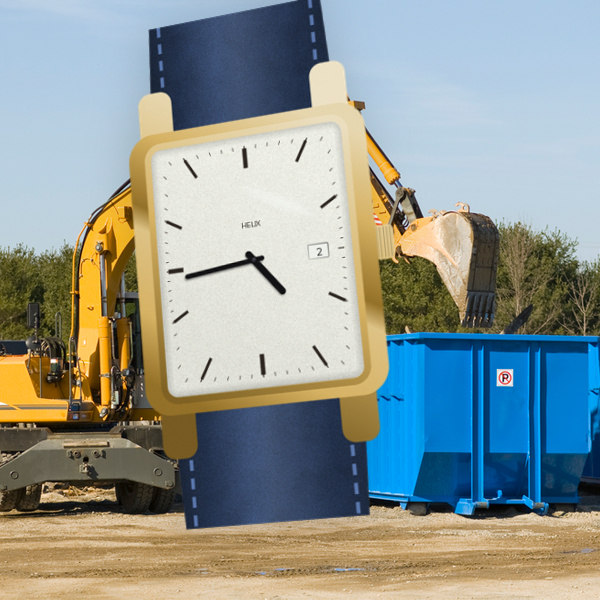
{"hour": 4, "minute": 44}
